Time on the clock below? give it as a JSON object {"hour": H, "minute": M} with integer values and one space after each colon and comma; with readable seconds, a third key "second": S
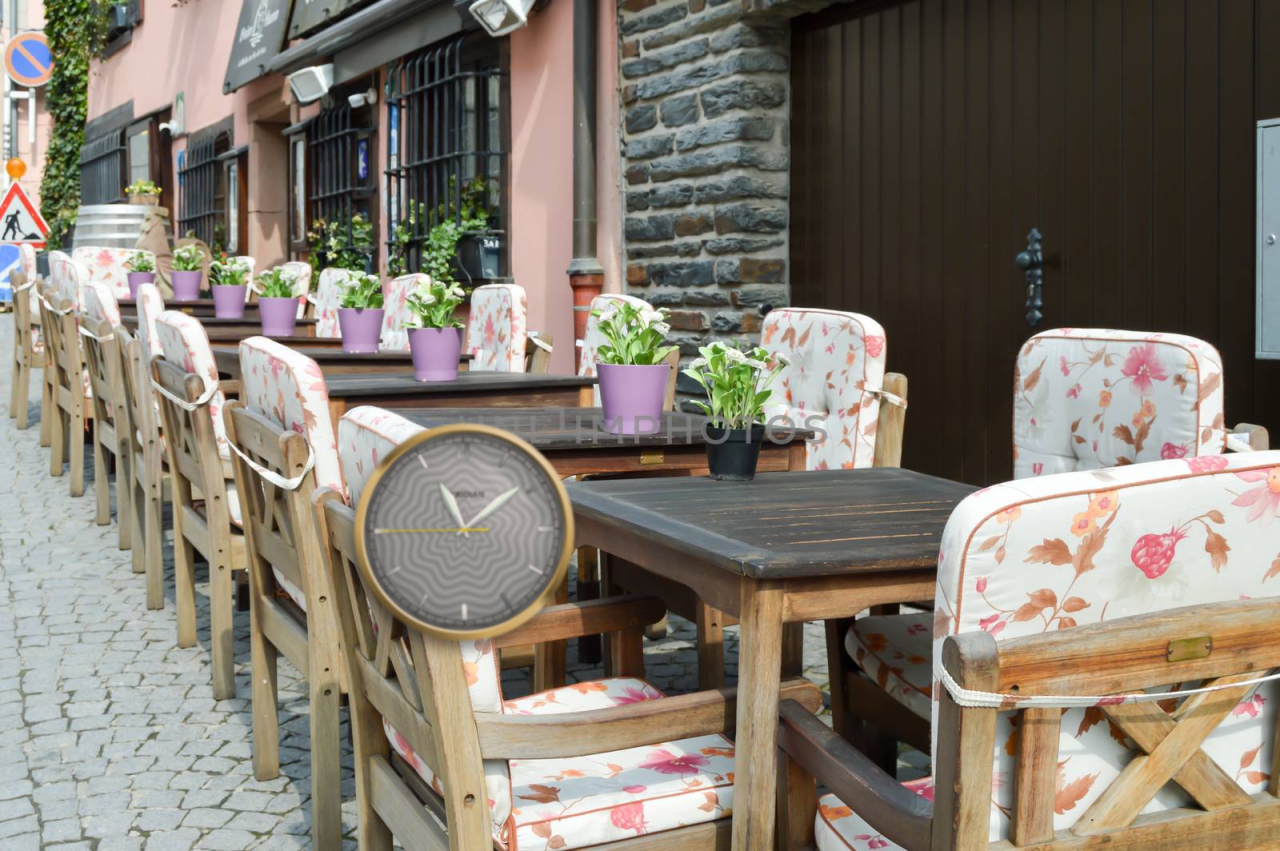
{"hour": 11, "minute": 8, "second": 45}
